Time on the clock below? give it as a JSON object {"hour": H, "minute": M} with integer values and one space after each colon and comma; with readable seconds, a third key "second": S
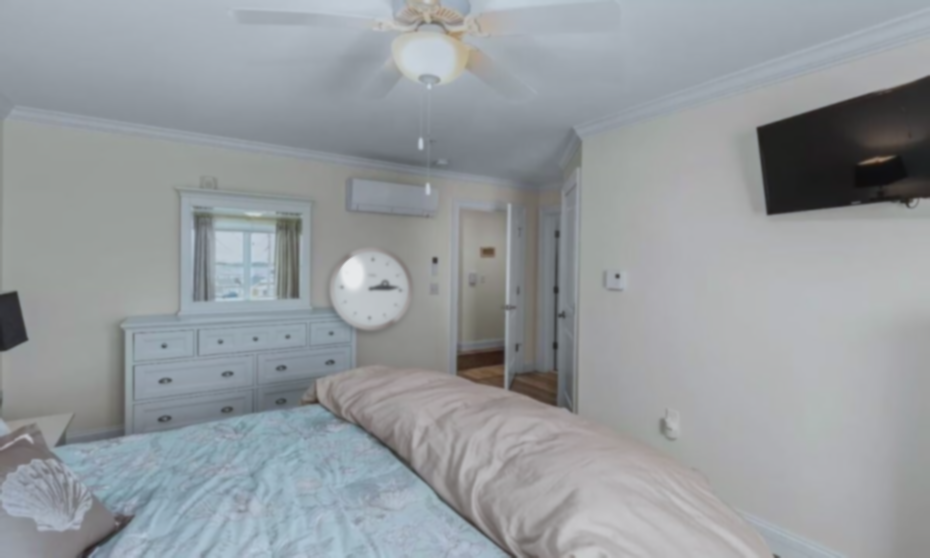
{"hour": 2, "minute": 14}
